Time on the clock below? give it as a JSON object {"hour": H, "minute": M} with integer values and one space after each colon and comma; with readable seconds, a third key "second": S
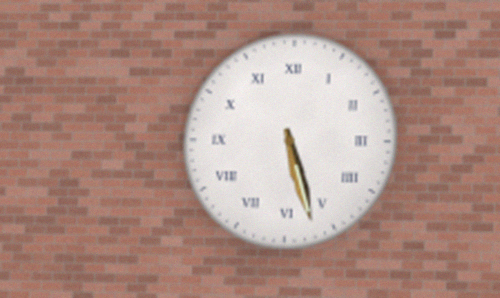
{"hour": 5, "minute": 27}
